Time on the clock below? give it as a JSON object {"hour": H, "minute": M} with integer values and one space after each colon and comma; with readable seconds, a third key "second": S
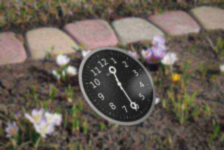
{"hour": 12, "minute": 31}
